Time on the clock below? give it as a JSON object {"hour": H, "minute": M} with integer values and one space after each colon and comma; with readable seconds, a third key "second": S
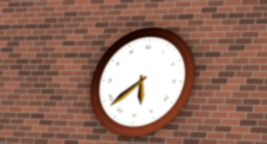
{"hour": 5, "minute": 38}
